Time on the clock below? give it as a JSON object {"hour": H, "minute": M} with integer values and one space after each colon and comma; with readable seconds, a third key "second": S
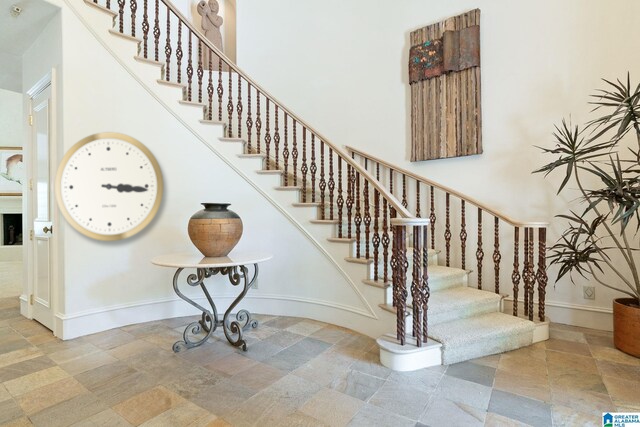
{"hour": 3, "minute": 16}
